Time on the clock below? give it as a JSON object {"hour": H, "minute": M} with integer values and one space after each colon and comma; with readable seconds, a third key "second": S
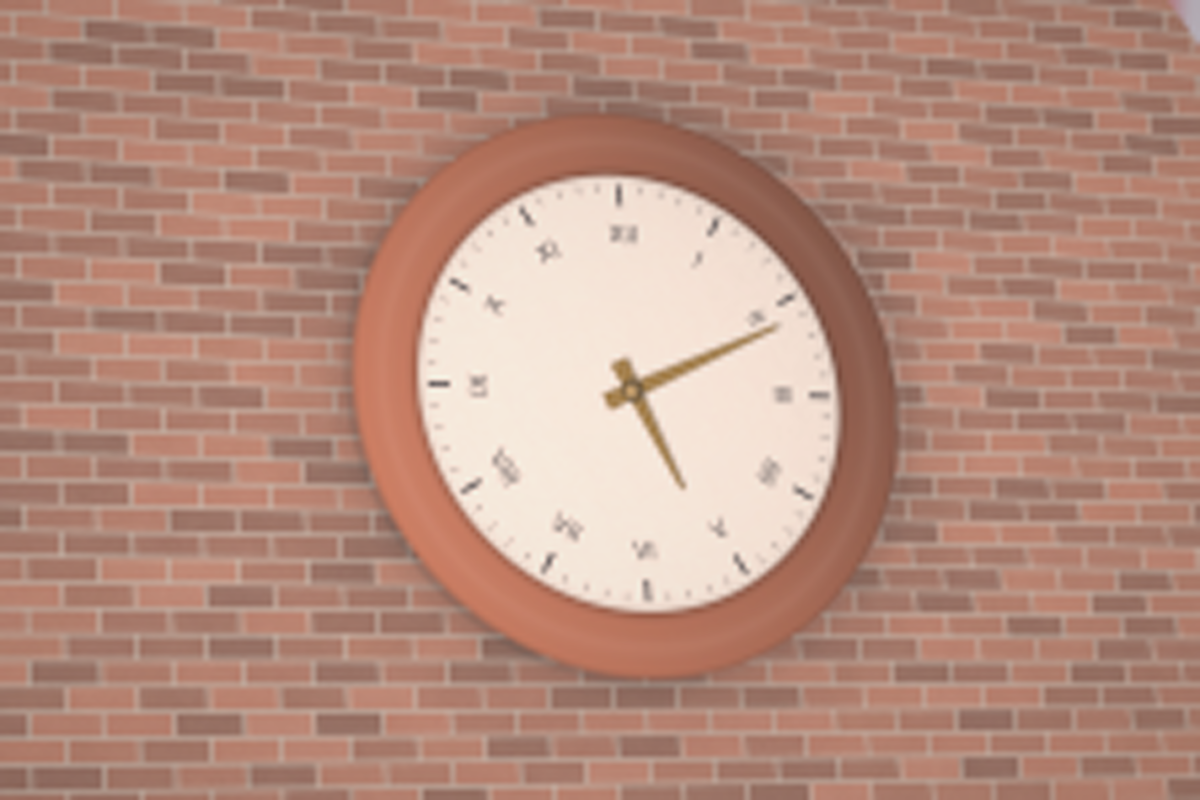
{"hour": 5, "minute": 11}
